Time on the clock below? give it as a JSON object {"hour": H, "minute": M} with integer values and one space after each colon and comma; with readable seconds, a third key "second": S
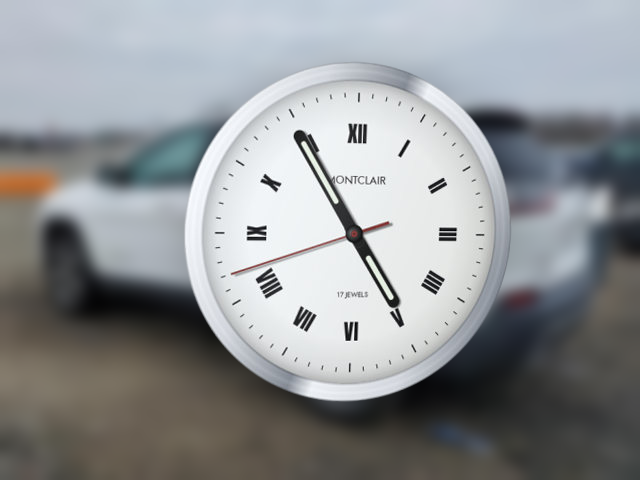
{"hour": 4, "minute": 54, "second": 42}
